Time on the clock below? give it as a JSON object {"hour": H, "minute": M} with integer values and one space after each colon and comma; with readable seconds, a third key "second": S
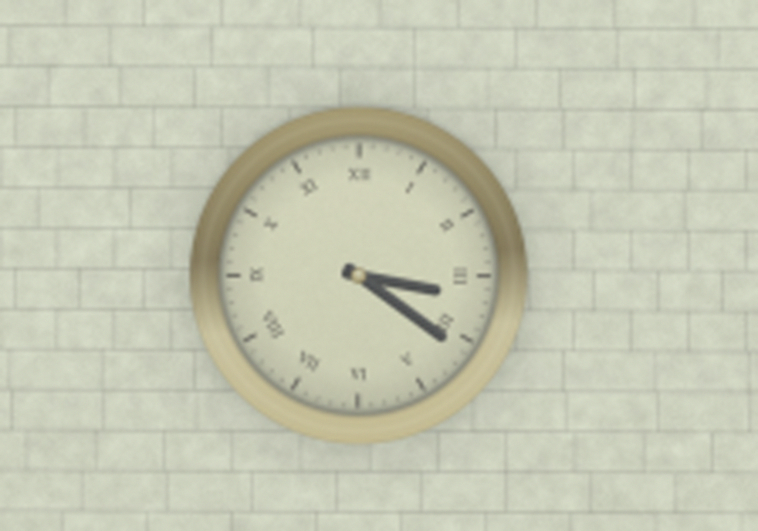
{"hour": 3, "minute": 21}
